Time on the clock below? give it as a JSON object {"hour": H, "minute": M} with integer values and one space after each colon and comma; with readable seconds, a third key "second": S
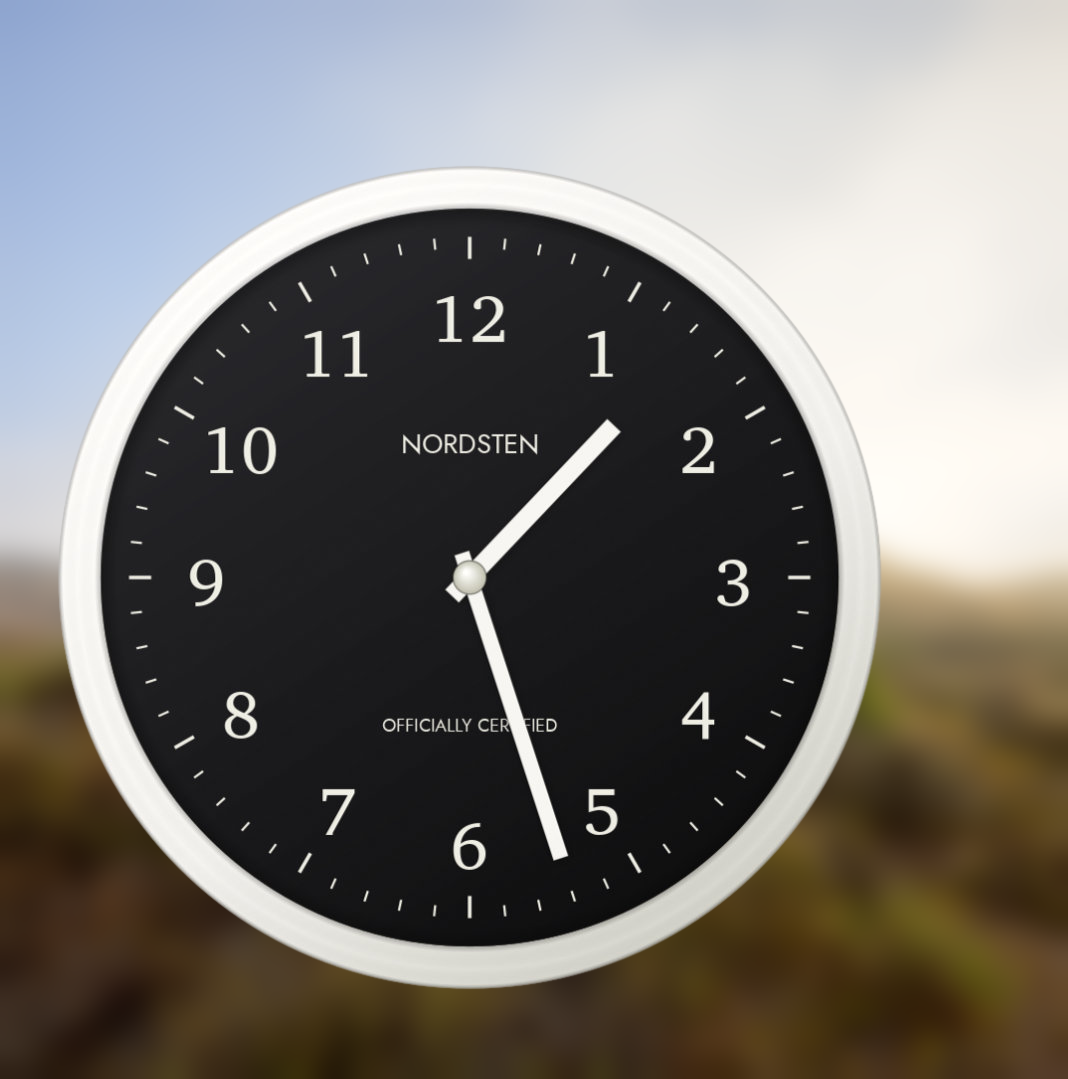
{"hour": 1, "minute": 27}
